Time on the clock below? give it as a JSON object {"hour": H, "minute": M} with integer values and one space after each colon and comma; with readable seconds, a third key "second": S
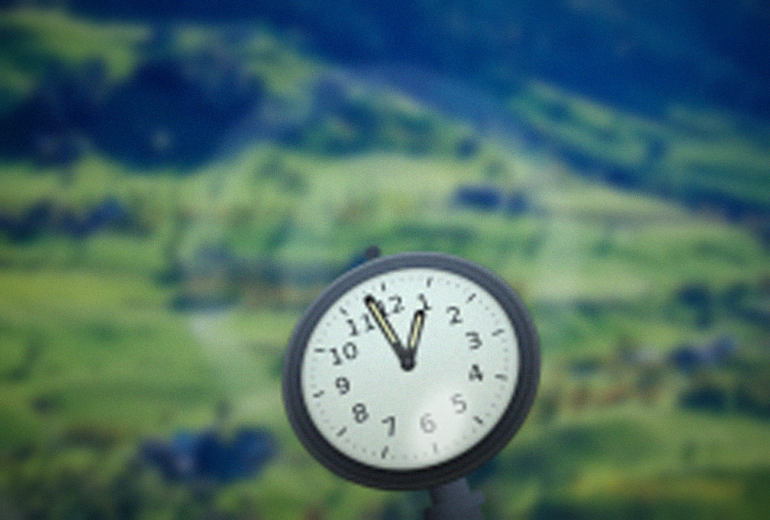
{"hour": 12, "minute": 58}
